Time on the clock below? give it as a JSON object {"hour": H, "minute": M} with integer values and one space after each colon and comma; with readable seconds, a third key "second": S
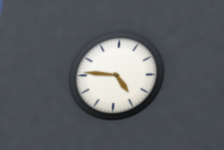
{"hour": 4, "minute": 46}
